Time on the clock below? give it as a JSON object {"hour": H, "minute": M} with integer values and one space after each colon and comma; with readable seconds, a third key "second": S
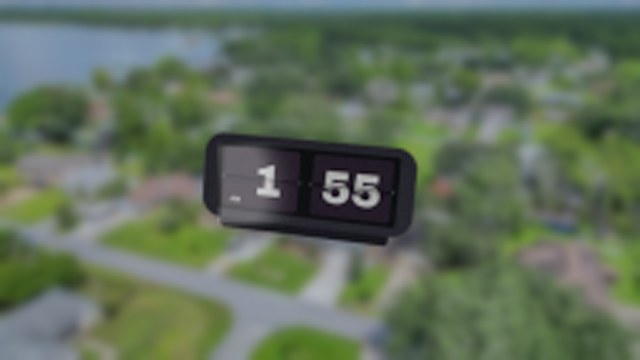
{"hour": 1, "minute": 55}
